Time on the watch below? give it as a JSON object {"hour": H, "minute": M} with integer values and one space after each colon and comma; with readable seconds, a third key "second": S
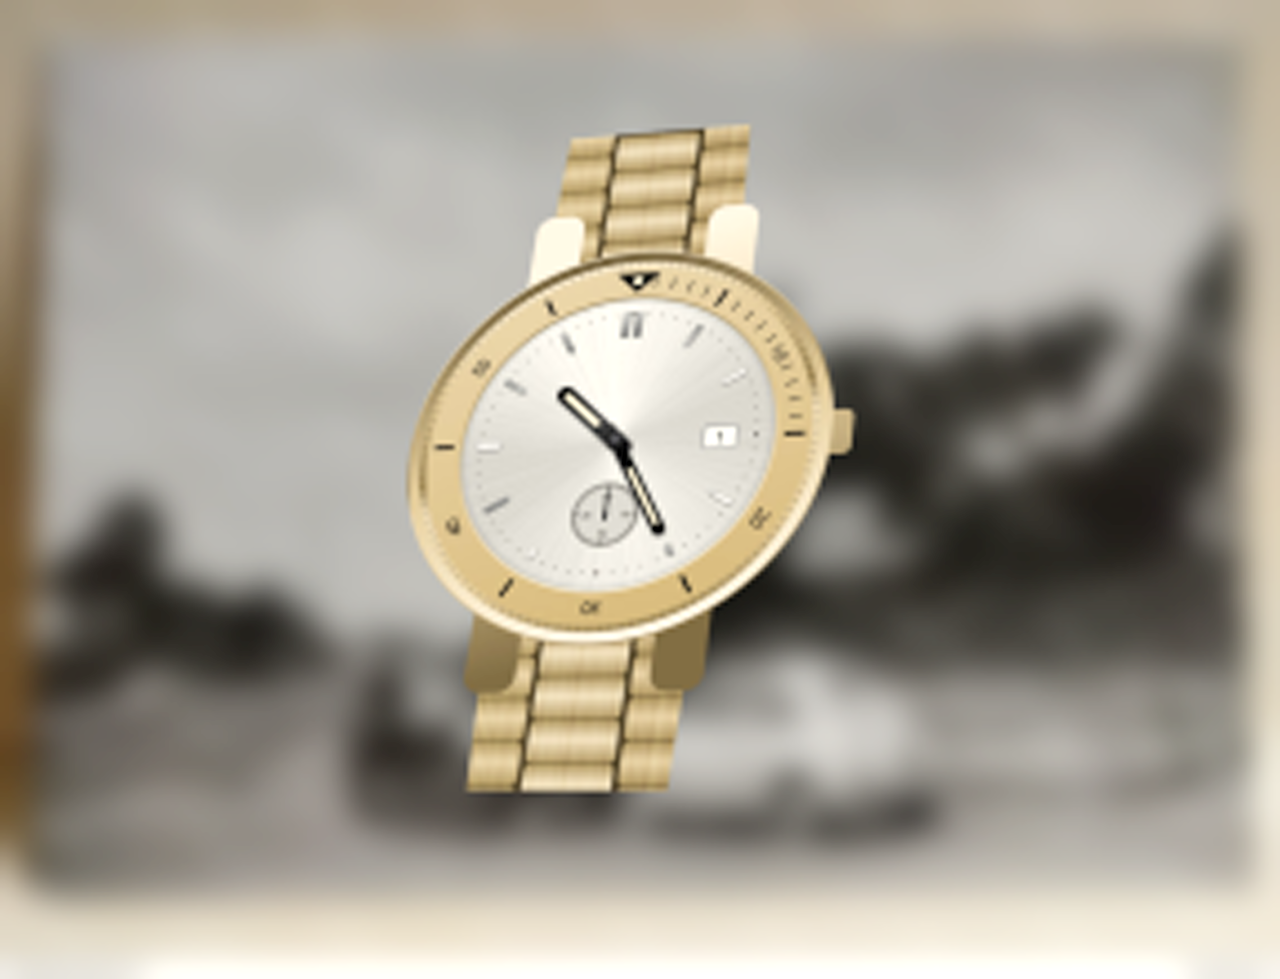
{"hour": 10, "minute": 25}
